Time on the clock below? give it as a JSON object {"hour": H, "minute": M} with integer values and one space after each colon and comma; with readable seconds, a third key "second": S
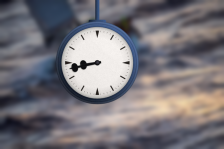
{"hour": 8, "minute": 43}
